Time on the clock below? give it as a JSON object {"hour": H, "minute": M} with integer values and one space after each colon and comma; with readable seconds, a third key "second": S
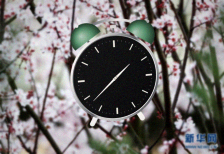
{"hour": 1, "minute": 38}
